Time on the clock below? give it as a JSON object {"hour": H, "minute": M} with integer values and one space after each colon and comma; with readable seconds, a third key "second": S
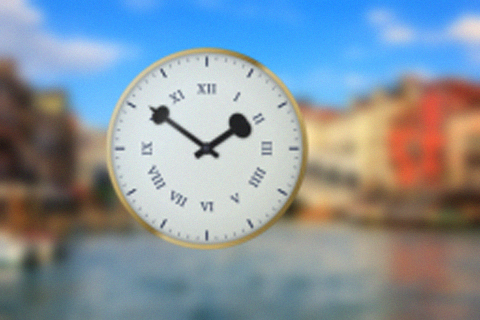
{"hour": 1, "minute": 51}
